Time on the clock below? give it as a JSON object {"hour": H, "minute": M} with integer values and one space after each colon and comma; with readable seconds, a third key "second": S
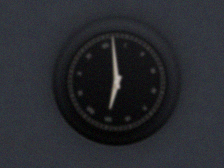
{"hour": 7, "minute": 2}
